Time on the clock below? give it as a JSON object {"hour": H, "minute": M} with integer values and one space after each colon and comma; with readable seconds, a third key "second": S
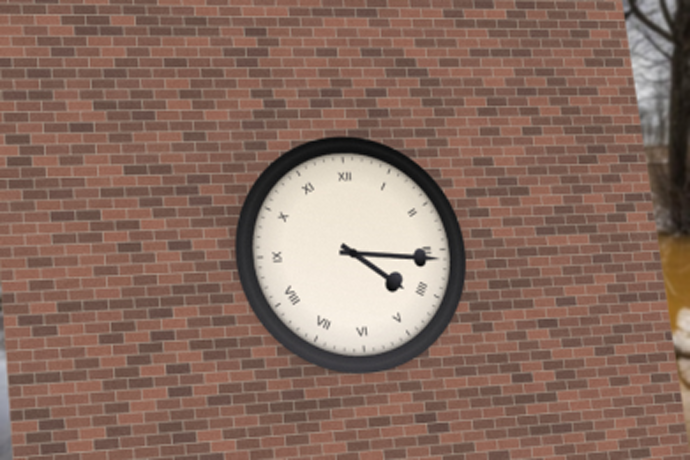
{"hour": 4, "minute": 16}
